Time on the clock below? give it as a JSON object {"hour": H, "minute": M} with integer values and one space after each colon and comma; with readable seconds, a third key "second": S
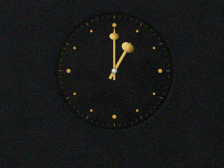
{"hour": 1, "minute": 0}
